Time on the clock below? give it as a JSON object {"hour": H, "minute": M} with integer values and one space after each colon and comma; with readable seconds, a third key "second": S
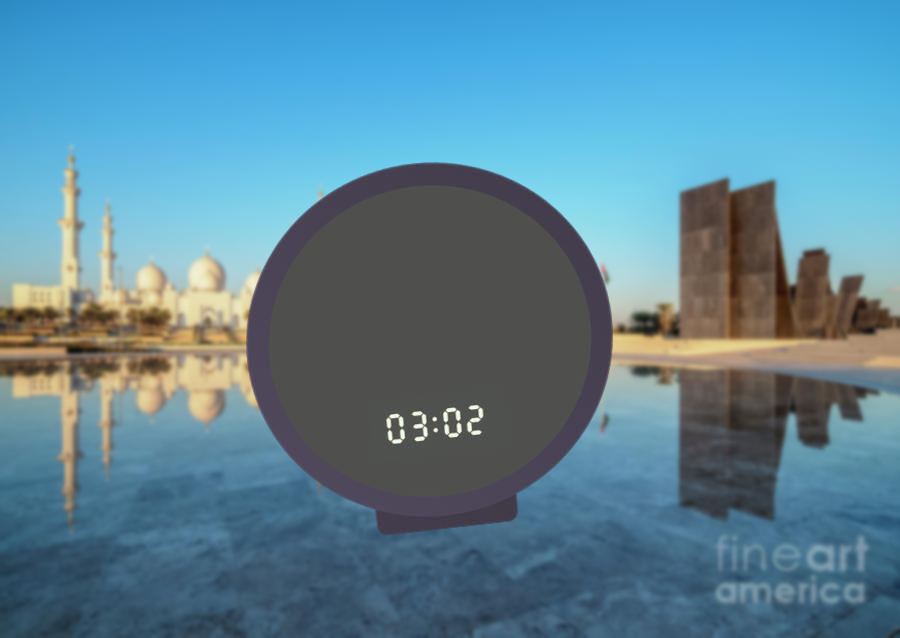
{"hour": 3, "minute": 2}
